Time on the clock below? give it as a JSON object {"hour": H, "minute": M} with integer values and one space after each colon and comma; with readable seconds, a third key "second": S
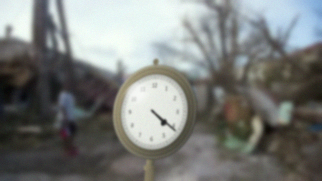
{"hour": 4, "minute": 21}
